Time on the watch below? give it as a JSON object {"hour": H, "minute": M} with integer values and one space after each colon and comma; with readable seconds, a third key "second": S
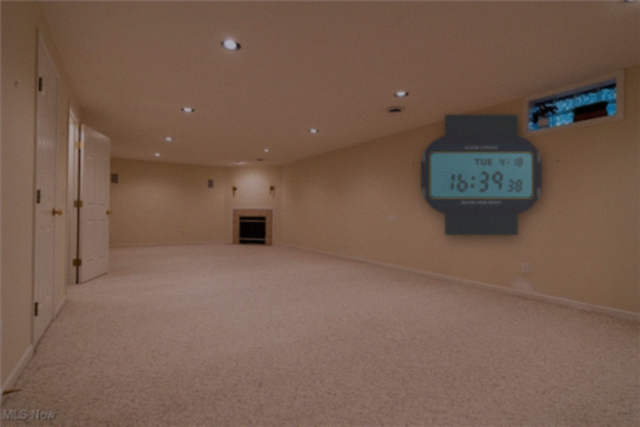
{"hour": 16, "minute": 39, "second": 38}
